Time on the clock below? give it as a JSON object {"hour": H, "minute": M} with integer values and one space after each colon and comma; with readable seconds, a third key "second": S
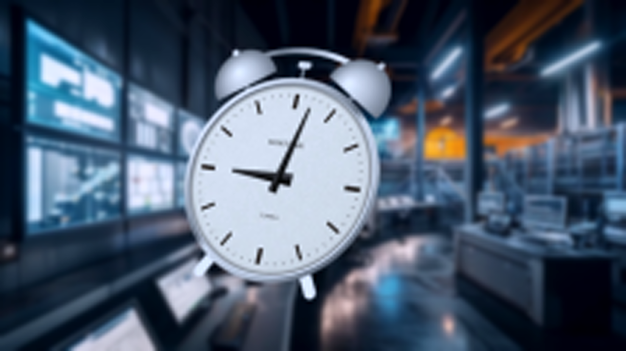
{"hour": 9, "minute": 2}
